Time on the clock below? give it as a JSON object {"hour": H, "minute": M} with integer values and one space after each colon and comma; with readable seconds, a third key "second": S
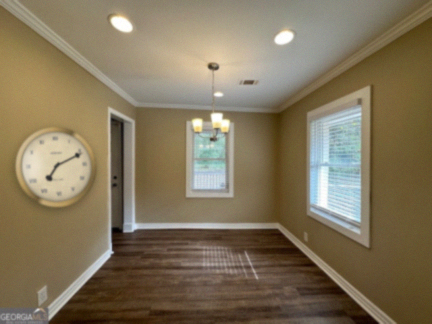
{"hour": 7, "minute": 11}
